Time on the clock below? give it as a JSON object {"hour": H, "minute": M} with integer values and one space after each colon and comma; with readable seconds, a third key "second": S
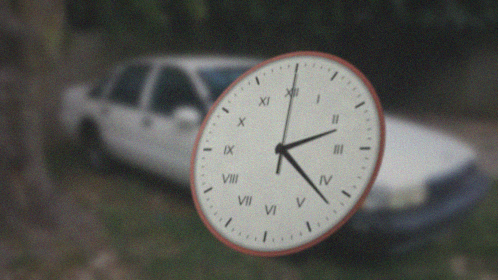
{"hour": 2, "minute": 22, "second": 0}
